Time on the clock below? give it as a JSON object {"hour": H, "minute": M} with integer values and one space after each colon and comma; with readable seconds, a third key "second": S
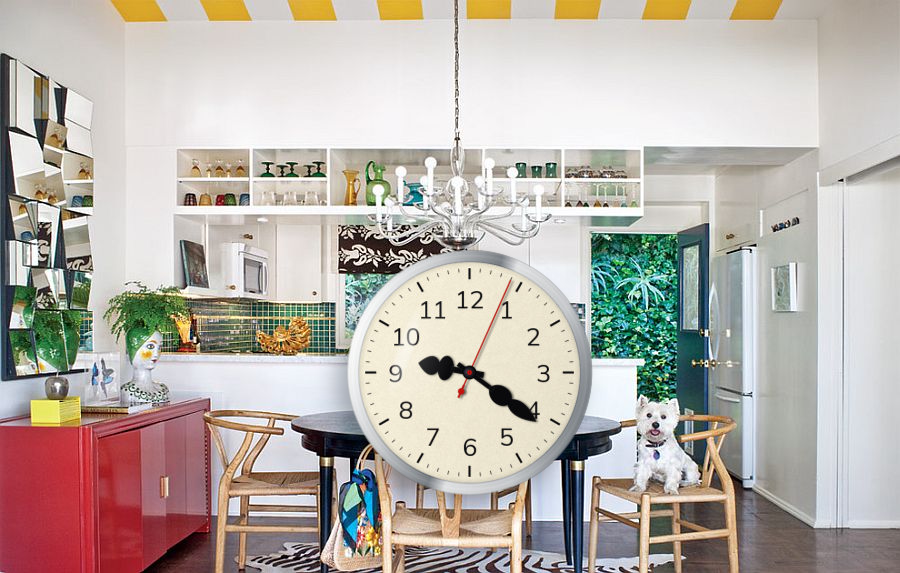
{"hour": 9, "minute": 21, "second": 4}
